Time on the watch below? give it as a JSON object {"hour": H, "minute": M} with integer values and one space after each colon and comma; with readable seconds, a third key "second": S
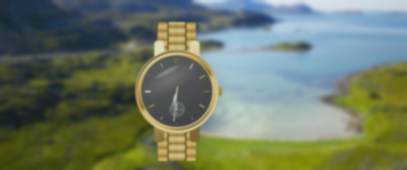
{"hour": 6, "minute": 31}
